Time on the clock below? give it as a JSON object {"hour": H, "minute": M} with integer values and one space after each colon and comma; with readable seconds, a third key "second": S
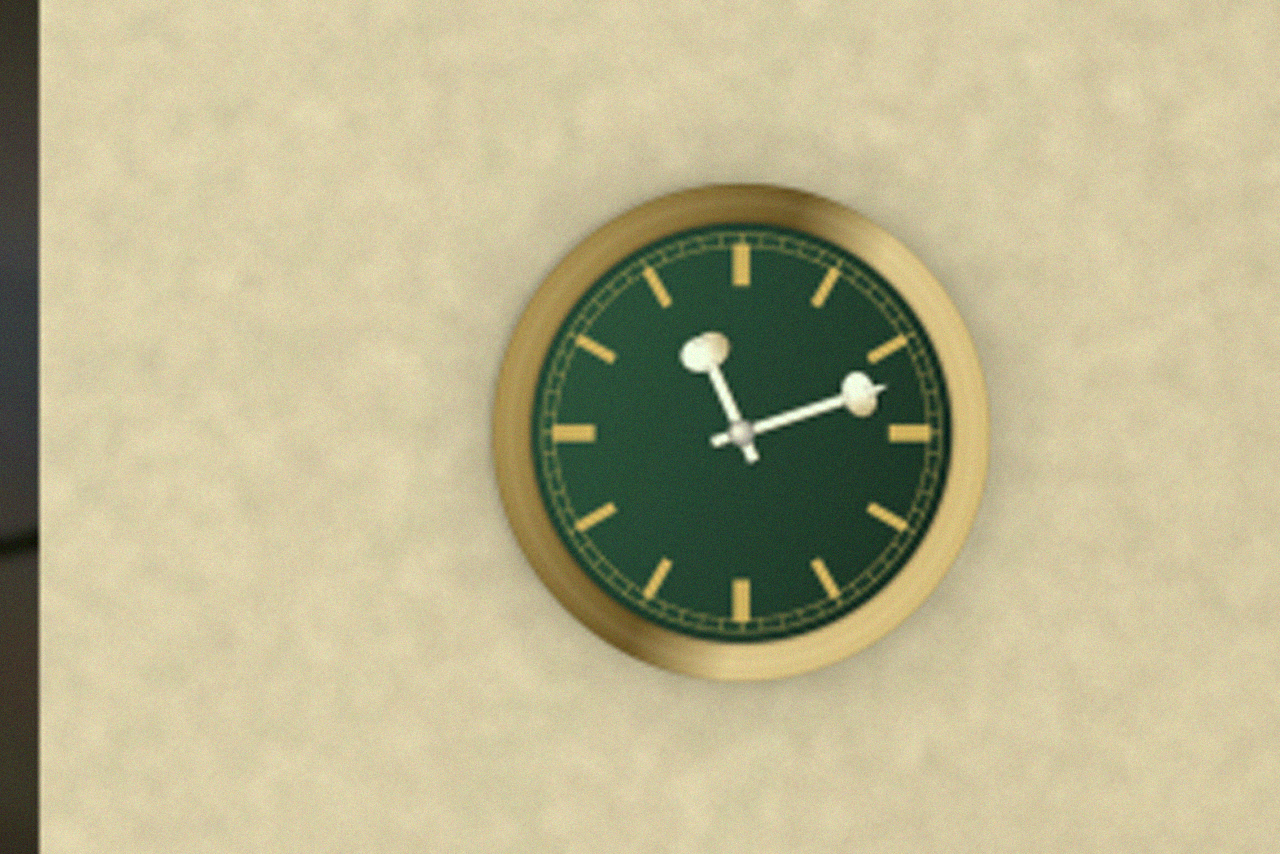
{"hour": 11, "minute": 12}
